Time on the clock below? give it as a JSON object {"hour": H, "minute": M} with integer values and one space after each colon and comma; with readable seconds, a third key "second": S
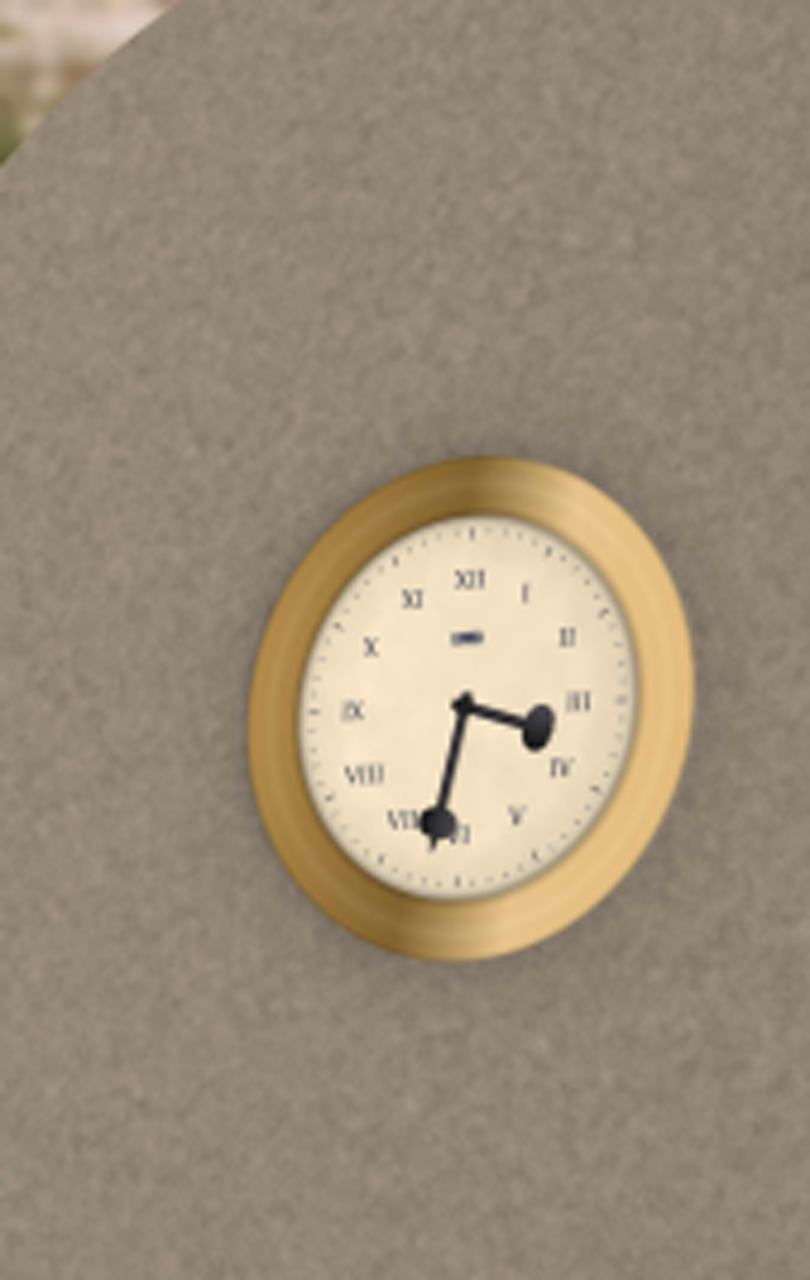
{"hour": 3, "minute": 32}
